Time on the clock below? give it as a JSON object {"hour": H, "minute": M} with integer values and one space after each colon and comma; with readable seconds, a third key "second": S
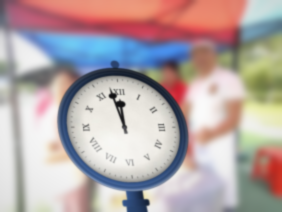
{"hour": 11, "minute": 58}
